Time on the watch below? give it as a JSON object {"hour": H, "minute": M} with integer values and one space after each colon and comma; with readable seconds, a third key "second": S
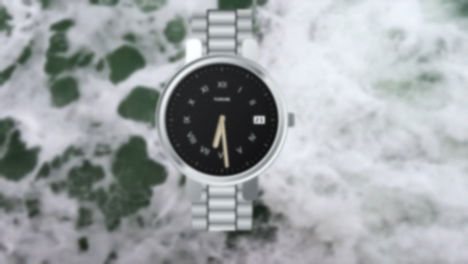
{"hour": 6, "minute": 29}
